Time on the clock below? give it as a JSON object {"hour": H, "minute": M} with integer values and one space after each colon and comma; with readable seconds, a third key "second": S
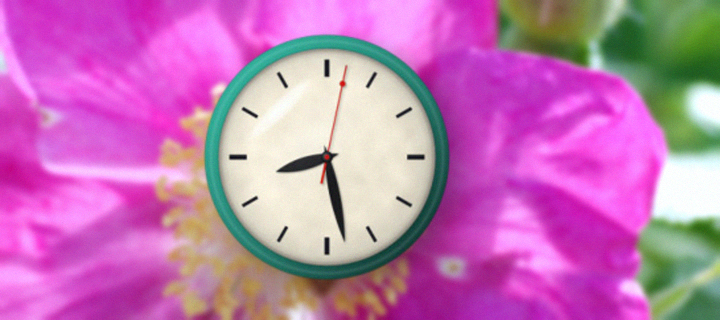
{"hour": 8, "minute": 28, "second": 2}
